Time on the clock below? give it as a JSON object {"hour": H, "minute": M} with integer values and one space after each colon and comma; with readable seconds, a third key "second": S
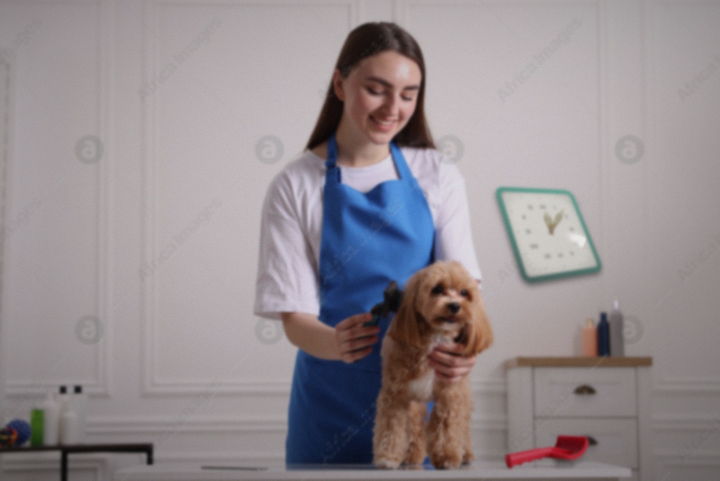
{"hour": 12, "minute": 8}
